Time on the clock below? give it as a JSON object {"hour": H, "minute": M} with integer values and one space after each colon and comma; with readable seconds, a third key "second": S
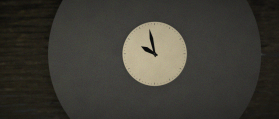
{"hour": 9, "minute": 58}
